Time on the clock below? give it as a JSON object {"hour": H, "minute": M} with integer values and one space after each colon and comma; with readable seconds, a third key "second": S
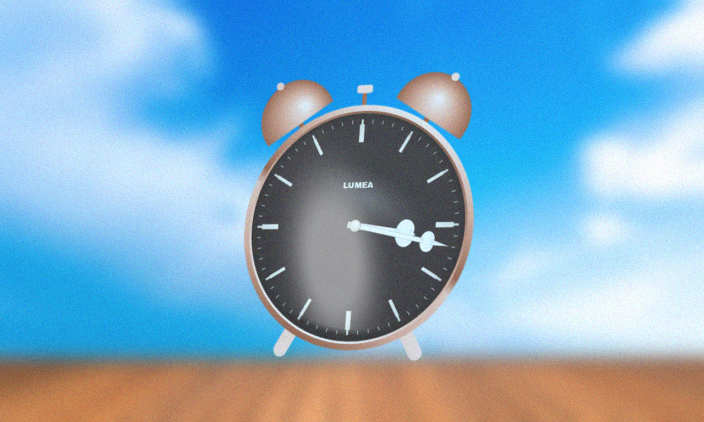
{"hour": 3, "minute": 17}
